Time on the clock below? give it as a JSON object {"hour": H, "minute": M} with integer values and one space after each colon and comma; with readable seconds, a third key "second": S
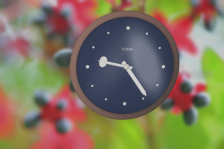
{"hour": 9, "minute": 24}
